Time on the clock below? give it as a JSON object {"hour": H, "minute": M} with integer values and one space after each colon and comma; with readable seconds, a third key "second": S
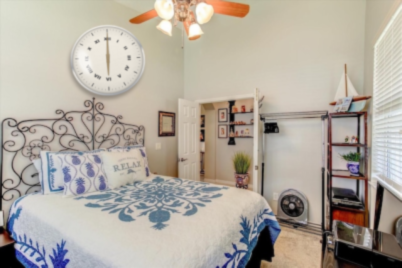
{"hour": 6, "minute": 0}
